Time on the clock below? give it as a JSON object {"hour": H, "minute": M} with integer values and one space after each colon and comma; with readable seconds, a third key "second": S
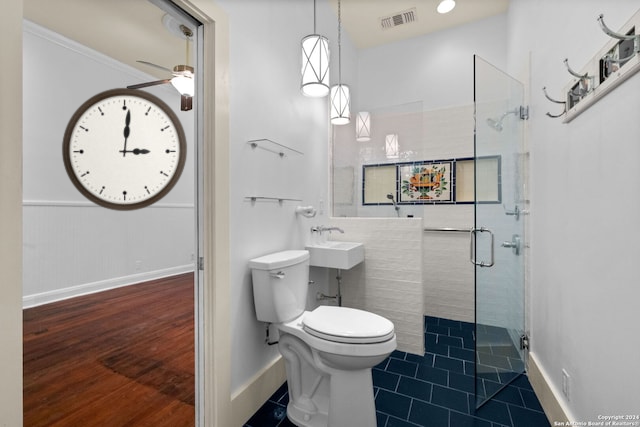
{"hour": 3, "minute": 1}
